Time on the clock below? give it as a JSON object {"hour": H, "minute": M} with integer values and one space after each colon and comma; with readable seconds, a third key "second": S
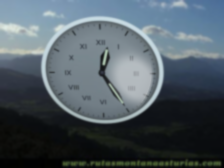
{"hour": 12, "minute": 25}
